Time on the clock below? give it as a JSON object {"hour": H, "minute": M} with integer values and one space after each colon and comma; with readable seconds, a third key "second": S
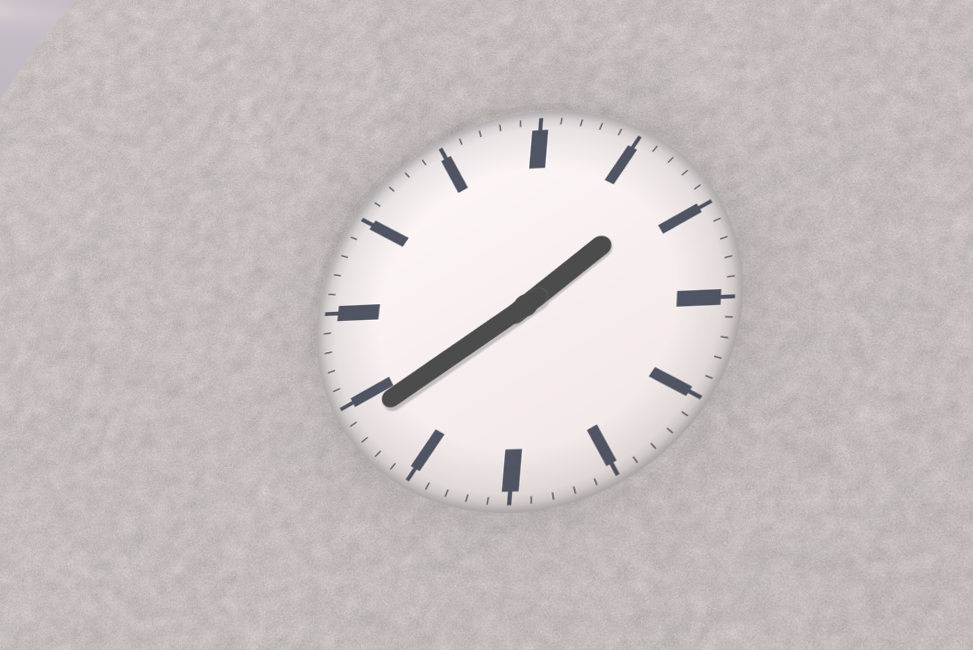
{"hour": 1, "minute": 39}
